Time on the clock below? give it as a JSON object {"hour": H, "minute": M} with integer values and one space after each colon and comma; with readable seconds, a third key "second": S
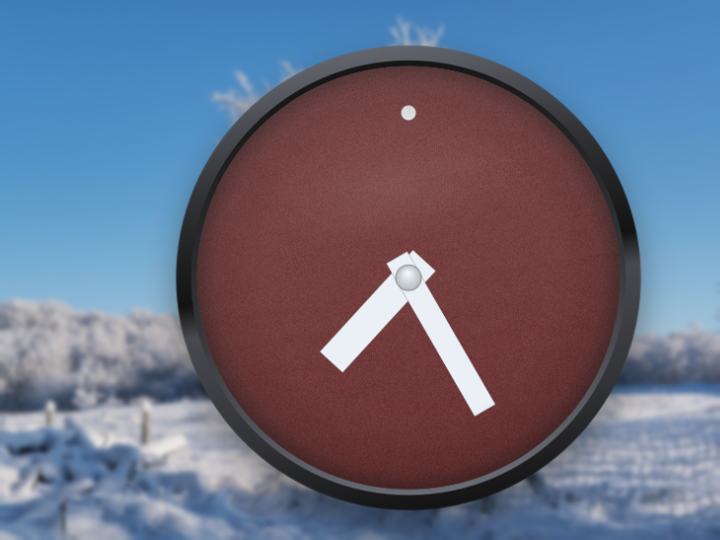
{"hour": 7, "minute": 25}
